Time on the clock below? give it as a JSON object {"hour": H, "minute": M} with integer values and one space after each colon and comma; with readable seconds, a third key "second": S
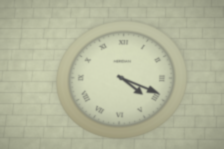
{"hour": 4, "minute": 19}
